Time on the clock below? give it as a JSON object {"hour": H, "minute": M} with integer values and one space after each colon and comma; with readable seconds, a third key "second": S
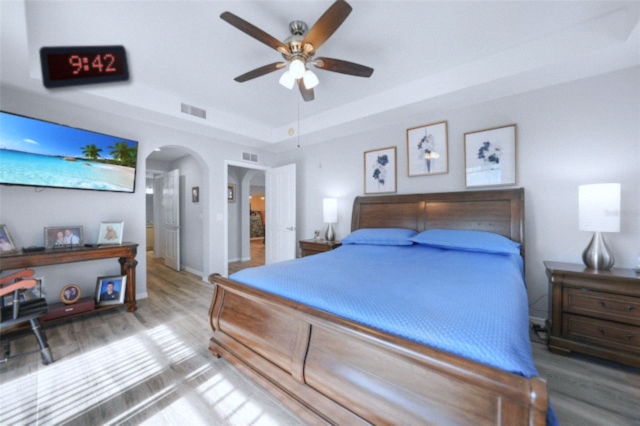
{"hour": 9, "minute": 42}
